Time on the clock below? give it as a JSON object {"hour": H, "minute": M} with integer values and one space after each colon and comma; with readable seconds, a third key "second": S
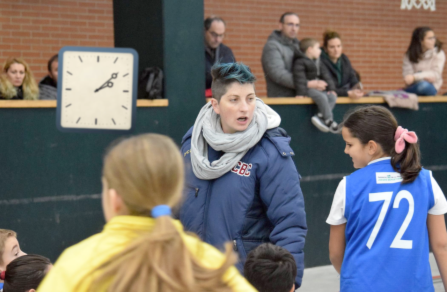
{"hour": 2, "minute": 8}
